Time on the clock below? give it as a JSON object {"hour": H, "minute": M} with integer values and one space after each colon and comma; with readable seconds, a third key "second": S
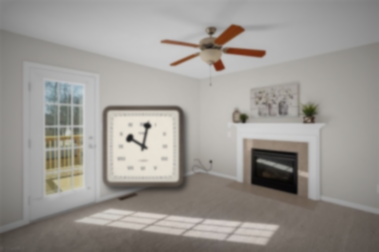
{"hour": 10, "minute": 2}
